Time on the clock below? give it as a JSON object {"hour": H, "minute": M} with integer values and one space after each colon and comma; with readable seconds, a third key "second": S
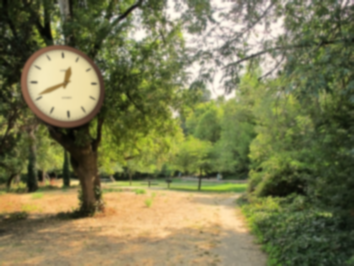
{"hour": 12, "minute": 41}
